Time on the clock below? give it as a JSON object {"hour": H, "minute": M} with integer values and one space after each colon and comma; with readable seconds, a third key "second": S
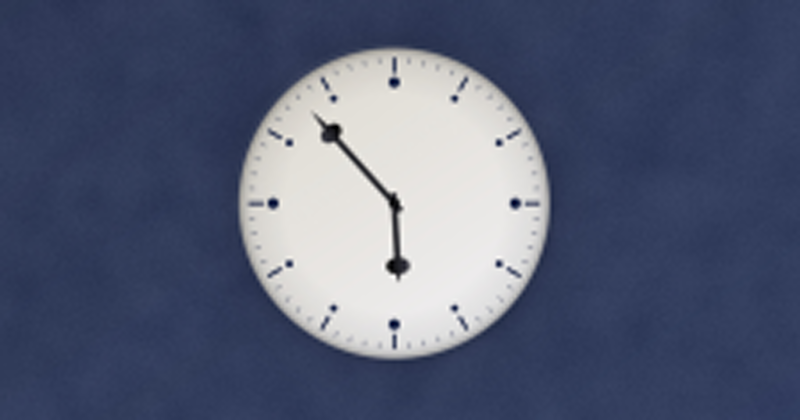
{"hour": 5, "minute": 53}
